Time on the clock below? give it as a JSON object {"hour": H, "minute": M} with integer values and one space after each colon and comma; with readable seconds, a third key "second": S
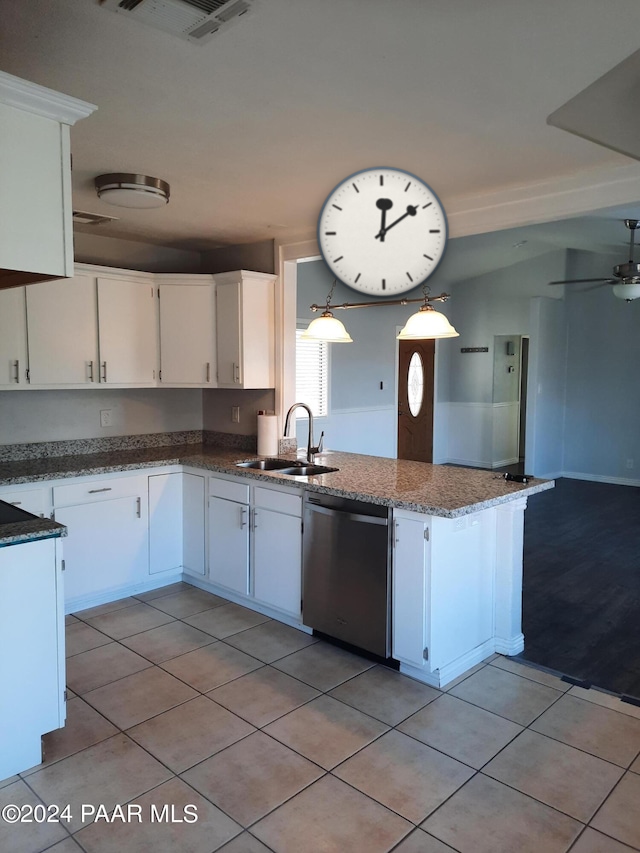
{"hour": 12, "minute": 9}
